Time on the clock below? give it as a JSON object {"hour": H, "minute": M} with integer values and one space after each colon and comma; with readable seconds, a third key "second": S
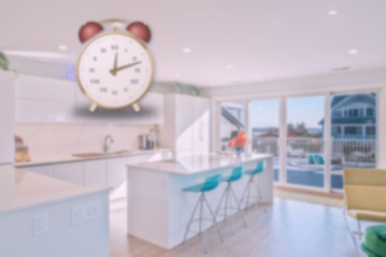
{"hour": 12, "minute": 12}
